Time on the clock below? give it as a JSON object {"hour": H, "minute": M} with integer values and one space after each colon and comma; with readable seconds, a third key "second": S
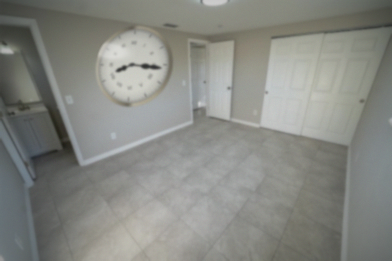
{"hour": 8, "minute": 16}
